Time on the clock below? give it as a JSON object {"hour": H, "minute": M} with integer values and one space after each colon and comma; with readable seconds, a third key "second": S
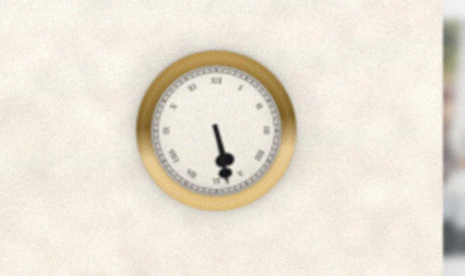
{"hour": 5, "minute": 28}
